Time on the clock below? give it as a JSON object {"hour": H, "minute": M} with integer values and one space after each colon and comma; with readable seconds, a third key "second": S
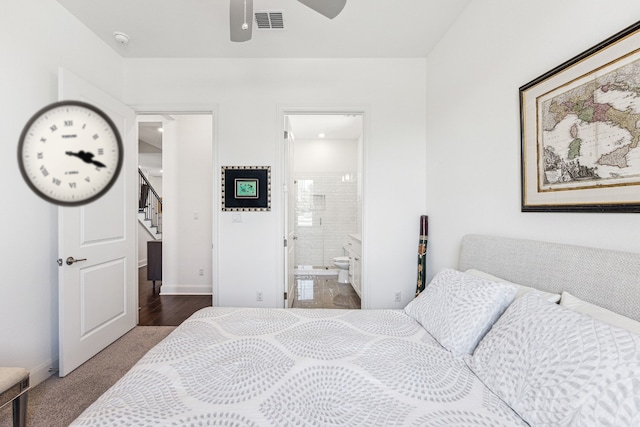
{"hour": 3, "minute": 19}
